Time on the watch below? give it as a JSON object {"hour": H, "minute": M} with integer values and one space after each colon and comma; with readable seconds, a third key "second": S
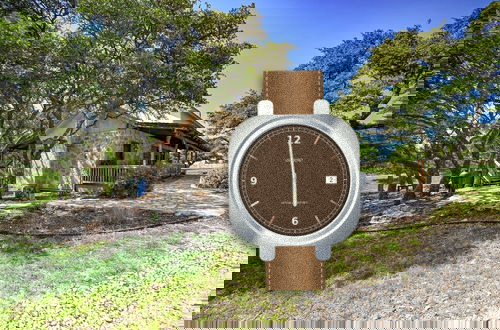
{"hour": 5, "minute": 59}
